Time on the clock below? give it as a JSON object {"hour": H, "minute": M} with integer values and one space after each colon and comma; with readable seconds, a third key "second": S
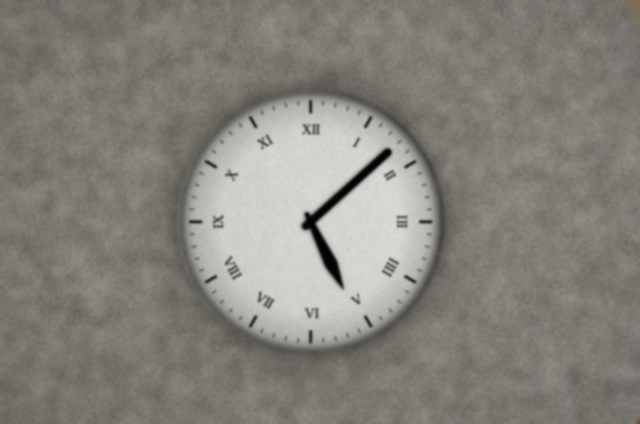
{"hour": 5, "minute": 8}
